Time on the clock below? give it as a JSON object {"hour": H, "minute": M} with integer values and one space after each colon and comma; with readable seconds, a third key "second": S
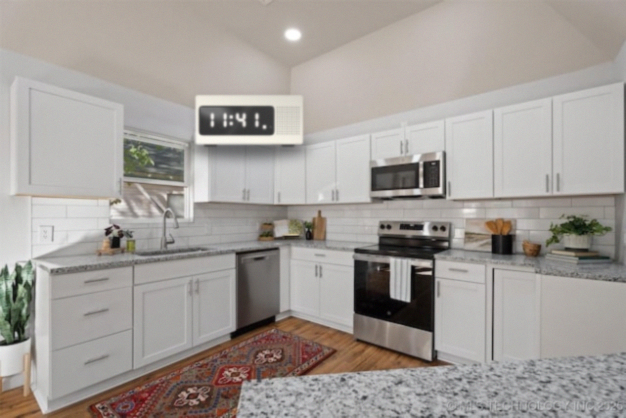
{"hour": 11, "minute": 41}
